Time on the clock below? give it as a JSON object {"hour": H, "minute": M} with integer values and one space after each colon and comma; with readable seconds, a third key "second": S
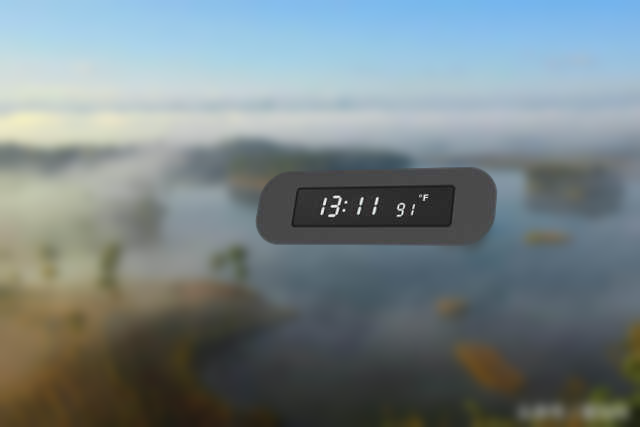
{"hour": 13, "minute": 11}
